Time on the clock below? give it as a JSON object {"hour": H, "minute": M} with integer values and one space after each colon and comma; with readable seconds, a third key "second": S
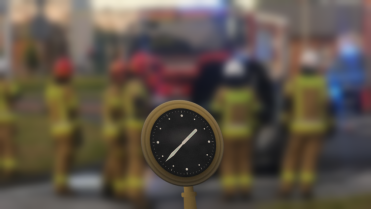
{"hour": 1, "minute": 38}
